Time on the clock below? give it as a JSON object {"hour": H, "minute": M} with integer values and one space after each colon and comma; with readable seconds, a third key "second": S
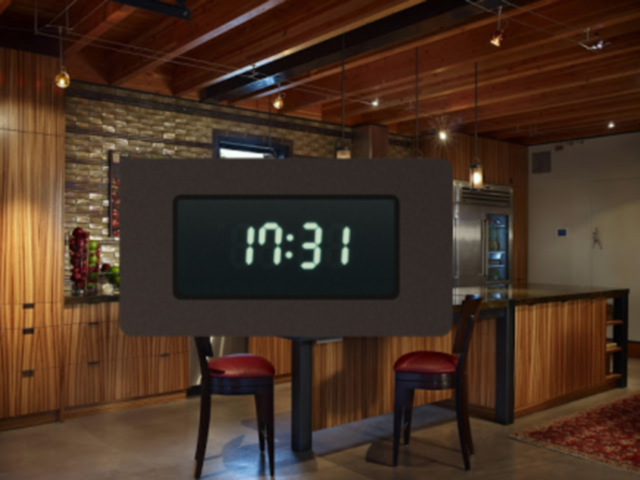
{"hour": 17, "minute": 31}
